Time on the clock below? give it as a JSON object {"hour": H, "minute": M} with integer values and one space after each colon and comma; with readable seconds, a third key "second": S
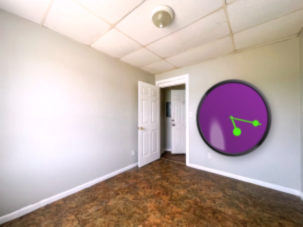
{"hour": 5, "minute": 17}
